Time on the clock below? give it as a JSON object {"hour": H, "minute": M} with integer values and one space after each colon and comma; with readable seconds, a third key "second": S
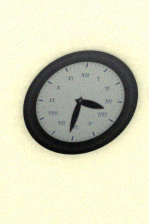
{"hour": 3, "minute": 31}
